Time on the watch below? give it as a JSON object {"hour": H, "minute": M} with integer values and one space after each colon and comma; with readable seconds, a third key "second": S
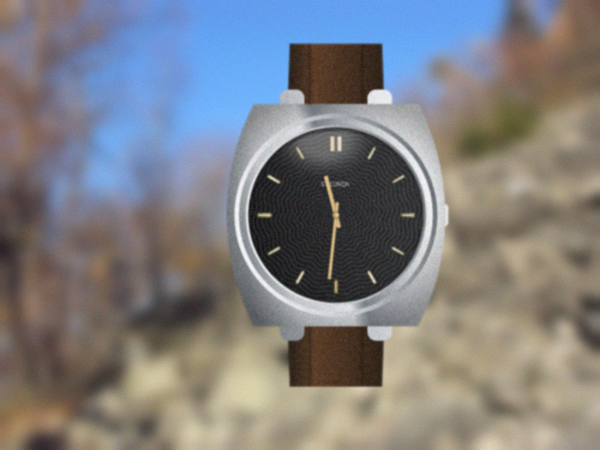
{"hour": 11, "minute": 31}
